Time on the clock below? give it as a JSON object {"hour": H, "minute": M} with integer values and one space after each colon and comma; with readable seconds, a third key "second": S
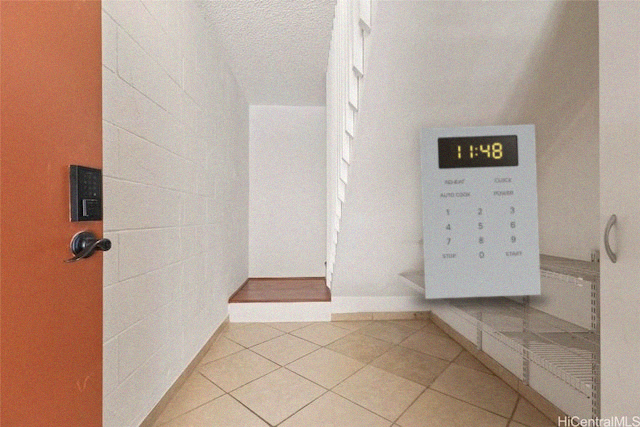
{"hour": 11, "minute": 48}
